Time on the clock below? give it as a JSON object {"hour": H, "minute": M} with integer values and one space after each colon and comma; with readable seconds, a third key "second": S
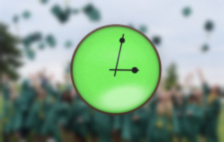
{"hour": 3, "minute": 2}
